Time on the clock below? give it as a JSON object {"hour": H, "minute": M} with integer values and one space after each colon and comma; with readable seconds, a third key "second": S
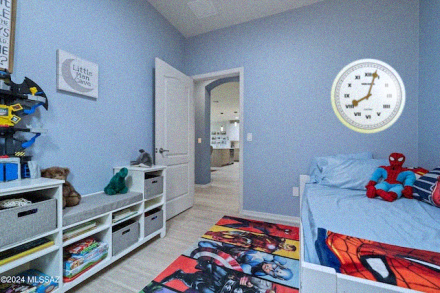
{"hour": 8, "minute": 3}
